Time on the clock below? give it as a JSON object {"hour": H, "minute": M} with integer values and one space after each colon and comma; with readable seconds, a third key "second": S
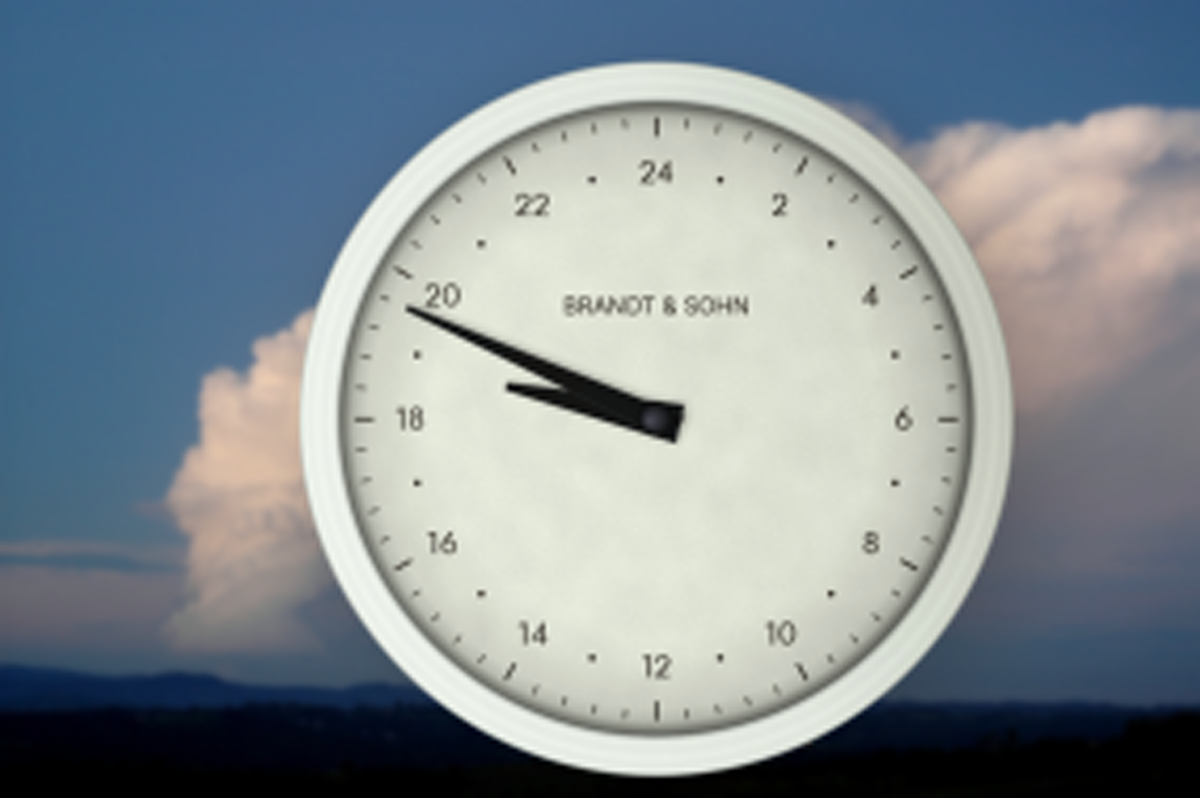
{"hour": 18, "minute": 49}
